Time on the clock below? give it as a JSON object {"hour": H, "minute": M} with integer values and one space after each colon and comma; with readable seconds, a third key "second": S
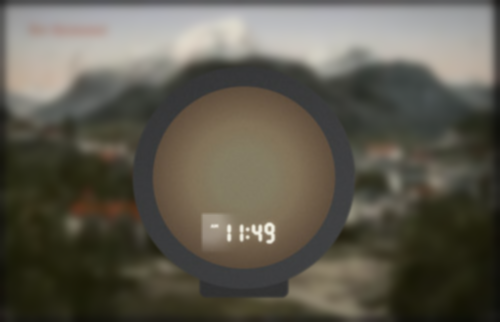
{"hour": 11, "minute": 49}
